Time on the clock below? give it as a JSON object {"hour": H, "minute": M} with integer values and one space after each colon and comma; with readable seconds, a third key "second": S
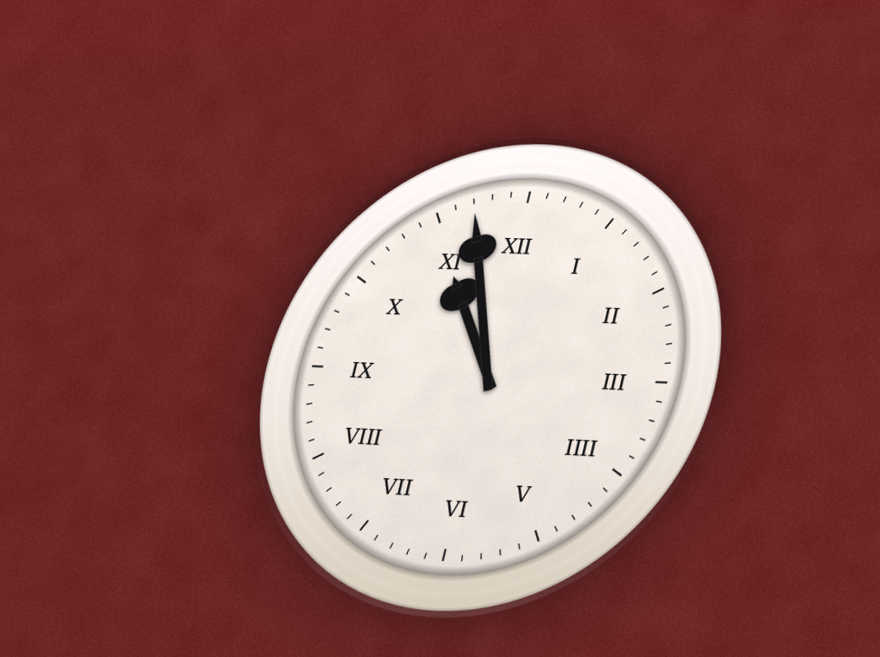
{"hour": 10, "minute": 57}
